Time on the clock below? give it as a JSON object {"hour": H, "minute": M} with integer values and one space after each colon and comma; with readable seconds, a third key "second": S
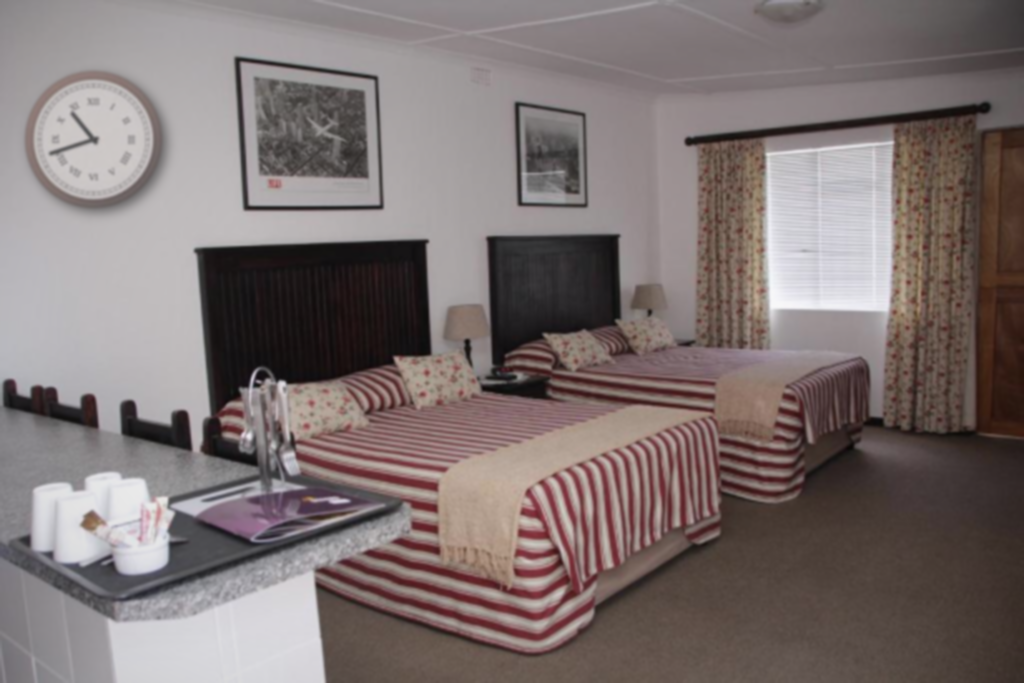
{"hour": 10, "minute": 42}
